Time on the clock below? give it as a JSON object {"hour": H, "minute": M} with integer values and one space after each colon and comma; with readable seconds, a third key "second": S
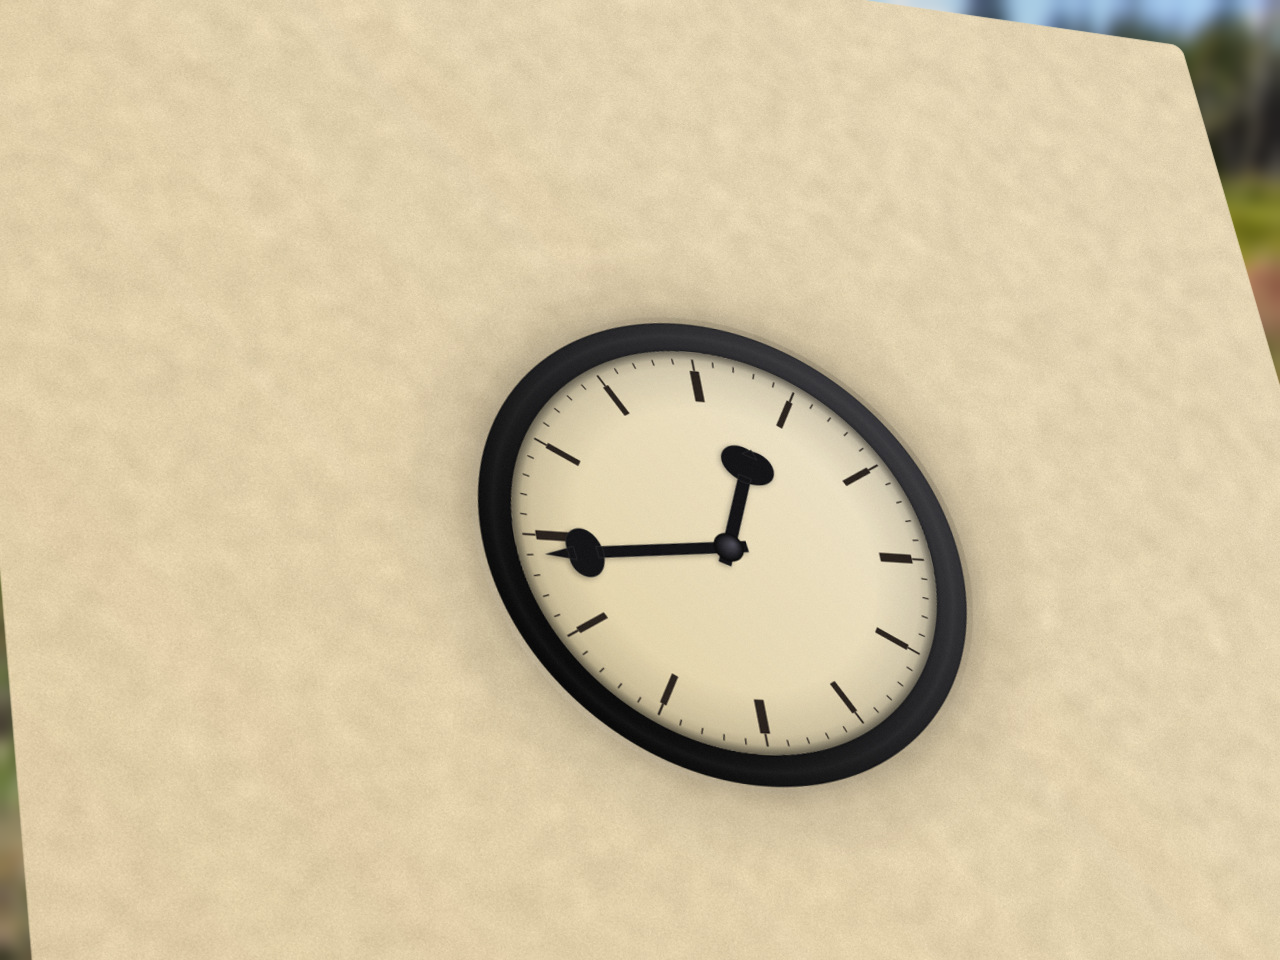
{"hour": 12, "minute": 44}
